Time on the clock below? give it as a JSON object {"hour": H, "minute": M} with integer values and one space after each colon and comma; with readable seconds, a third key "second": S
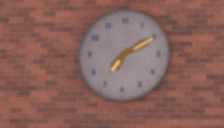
{"hour": 7, "minute": 10}
